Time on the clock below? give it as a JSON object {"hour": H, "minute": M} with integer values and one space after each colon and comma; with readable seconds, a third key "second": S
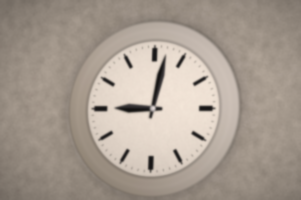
{"hour": 9, "minute": 2}
